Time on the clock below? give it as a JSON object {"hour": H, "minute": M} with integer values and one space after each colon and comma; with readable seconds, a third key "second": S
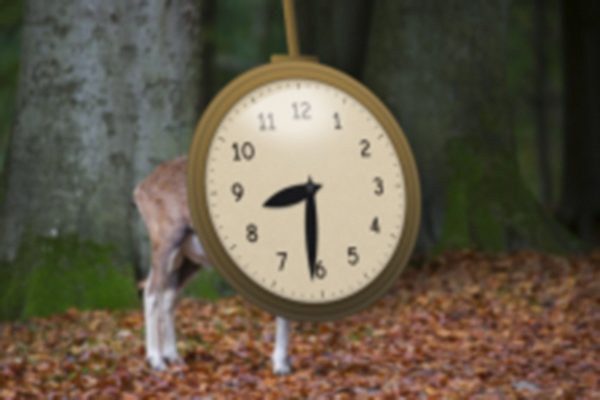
{"hour": 8, "minute": 31}
